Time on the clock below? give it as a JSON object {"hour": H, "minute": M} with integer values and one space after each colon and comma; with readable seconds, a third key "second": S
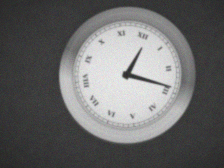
{"hour": 12, "minute": 14}
